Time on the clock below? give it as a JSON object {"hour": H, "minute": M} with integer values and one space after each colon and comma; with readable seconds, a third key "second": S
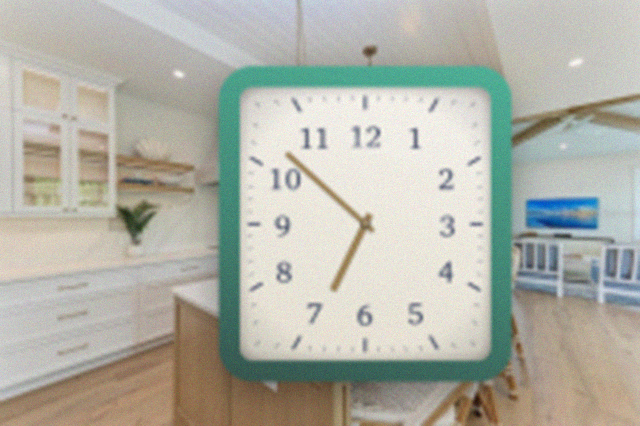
{"hour": 6, "minute": 52}
